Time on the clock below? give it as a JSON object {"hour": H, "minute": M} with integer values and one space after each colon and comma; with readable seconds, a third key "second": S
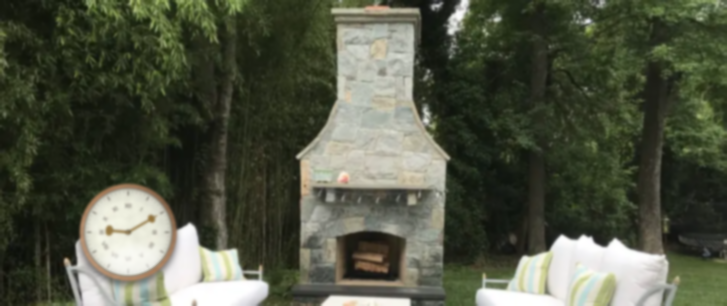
{"hour": 9, "minute": 10}
